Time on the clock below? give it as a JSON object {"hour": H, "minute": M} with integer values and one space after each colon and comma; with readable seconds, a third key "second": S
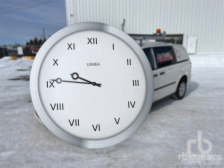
{"hour": 9, "minute": 46}
